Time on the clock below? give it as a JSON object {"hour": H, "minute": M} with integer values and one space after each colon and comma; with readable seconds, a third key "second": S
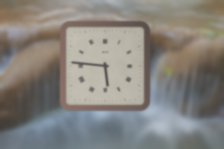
{"hour": 5, "minute": 46}
